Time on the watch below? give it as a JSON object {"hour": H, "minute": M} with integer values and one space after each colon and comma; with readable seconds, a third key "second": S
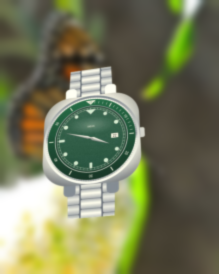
{"hour": 3, "minute": 48}
